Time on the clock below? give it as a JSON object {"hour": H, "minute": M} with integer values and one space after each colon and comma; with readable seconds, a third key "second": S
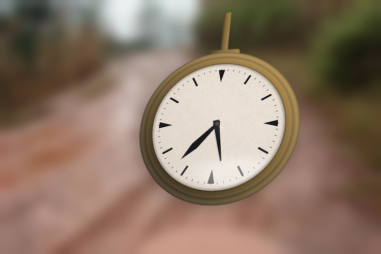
{"hour": 5, "minute": 37}
